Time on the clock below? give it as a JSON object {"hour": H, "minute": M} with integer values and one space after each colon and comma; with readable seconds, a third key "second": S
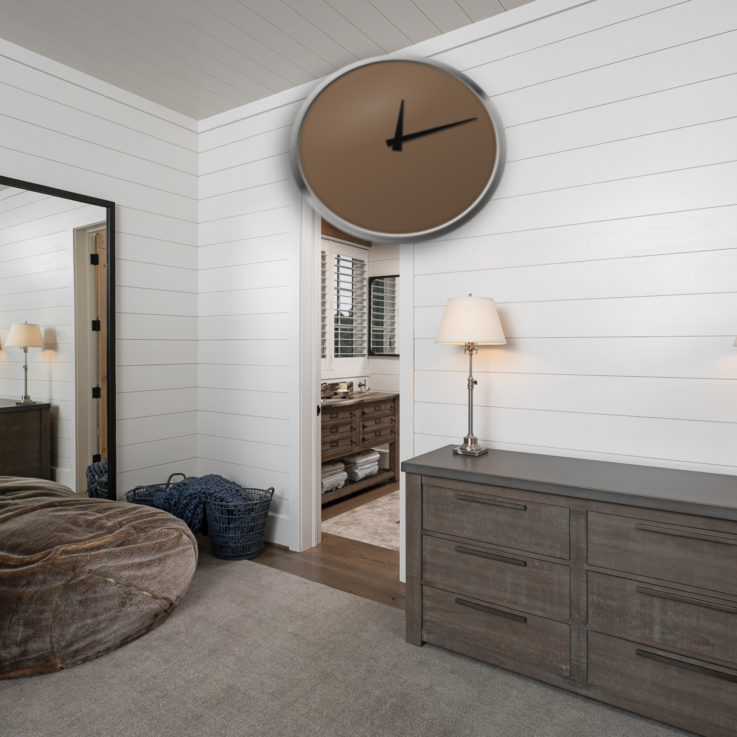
{"hour": 12, "minute": 12}
